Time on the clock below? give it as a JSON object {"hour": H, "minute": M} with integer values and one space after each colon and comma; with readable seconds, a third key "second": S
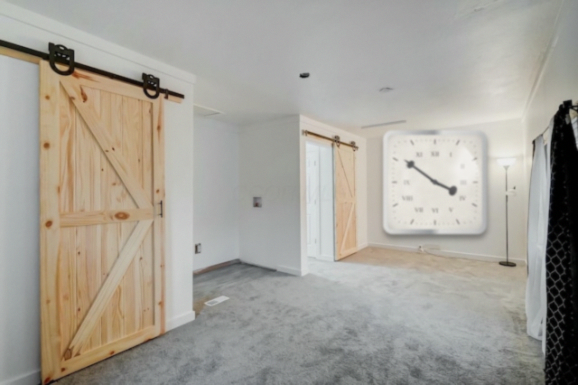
{"hour": 3, "minute": 51}
